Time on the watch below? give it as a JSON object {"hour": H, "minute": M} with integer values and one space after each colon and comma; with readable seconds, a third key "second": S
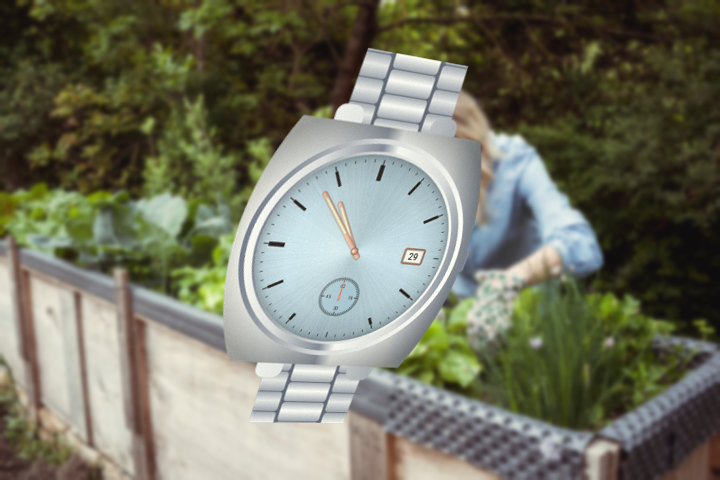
{"hour": 10, "minute": 53}
